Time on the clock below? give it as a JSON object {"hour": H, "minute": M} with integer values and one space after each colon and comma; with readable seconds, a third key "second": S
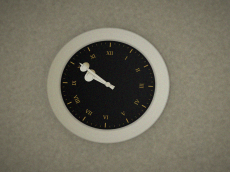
{"hour": 9, "minute": 51}
